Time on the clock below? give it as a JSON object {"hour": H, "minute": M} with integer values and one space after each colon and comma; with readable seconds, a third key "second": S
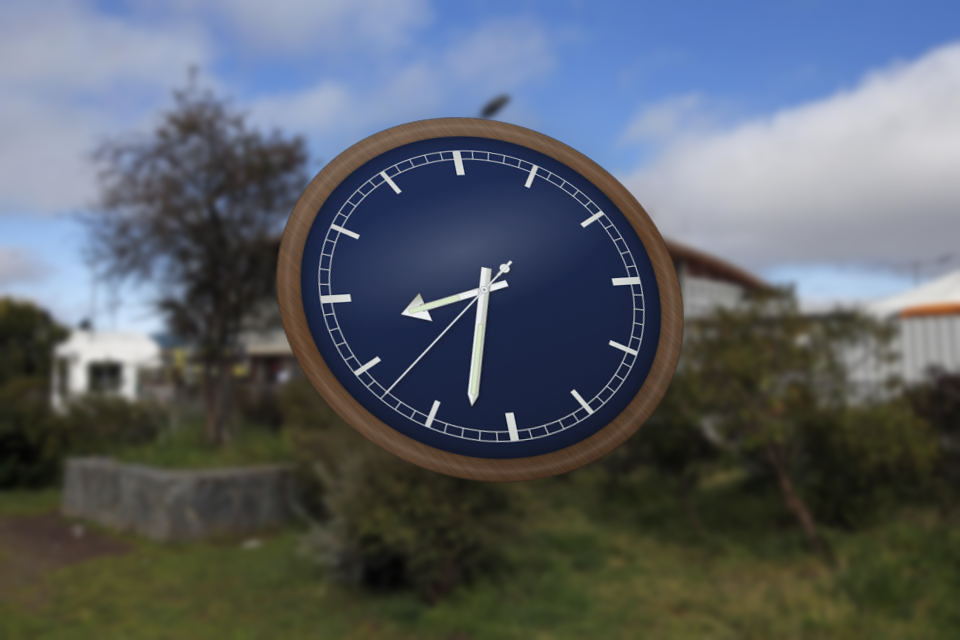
{"hour": 8, "minute": 32, "second": 38}
